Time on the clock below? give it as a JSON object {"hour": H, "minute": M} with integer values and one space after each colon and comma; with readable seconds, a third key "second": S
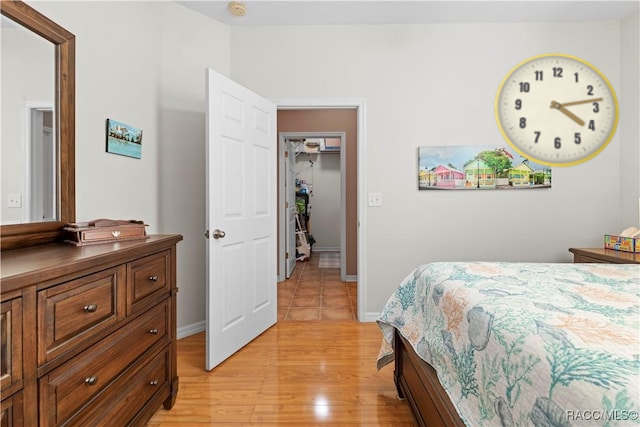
{"hour": 4, "minute": 13}
